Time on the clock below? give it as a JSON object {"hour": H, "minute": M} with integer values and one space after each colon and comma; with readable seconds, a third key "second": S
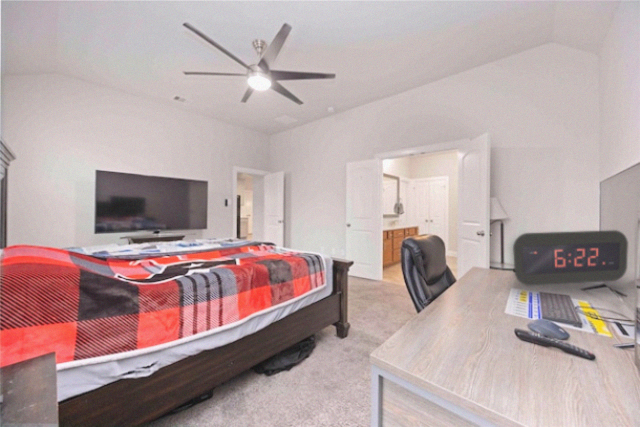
{"hour": 6, "minute": 22}
